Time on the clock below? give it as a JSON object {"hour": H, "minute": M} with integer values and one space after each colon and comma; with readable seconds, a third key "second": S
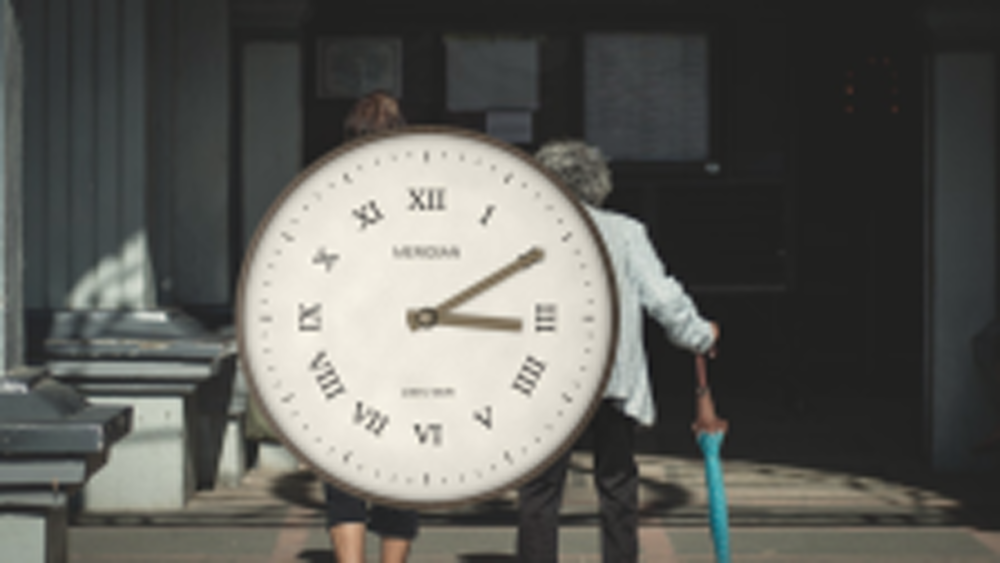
{"hour": 3, "minute": 10}
